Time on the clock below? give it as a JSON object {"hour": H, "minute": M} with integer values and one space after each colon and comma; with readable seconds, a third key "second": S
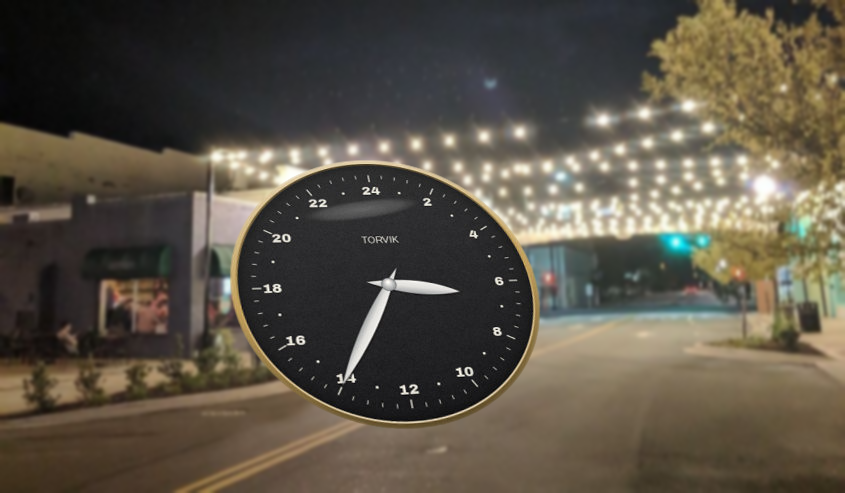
{"hour": 6, "minute": 35}
